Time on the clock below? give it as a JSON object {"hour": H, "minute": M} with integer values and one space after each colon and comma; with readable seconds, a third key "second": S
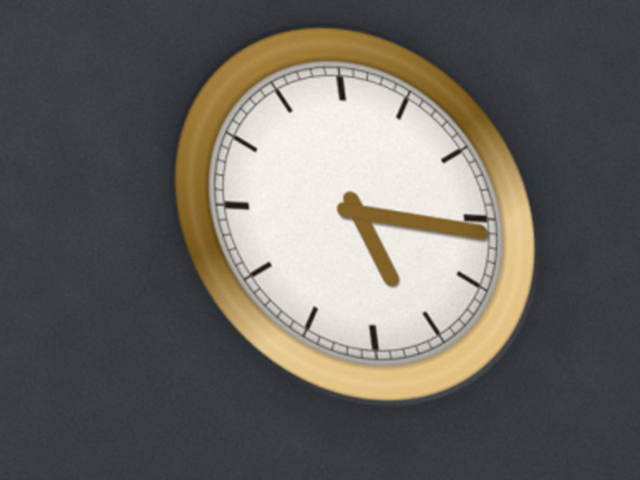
{"hour": 5, "minute": 16}
